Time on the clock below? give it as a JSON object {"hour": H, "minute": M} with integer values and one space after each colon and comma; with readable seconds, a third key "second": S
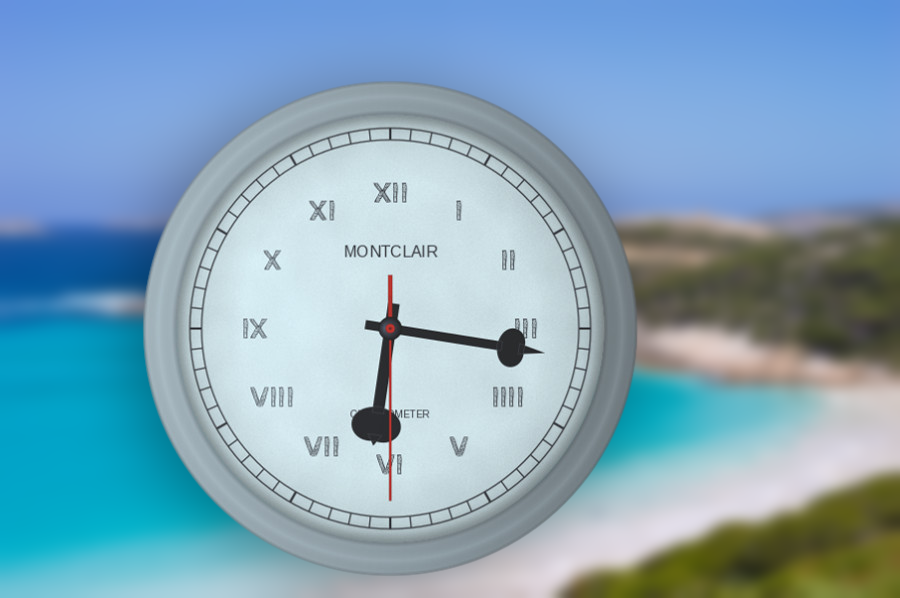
{"hour": 6, "minute": 16, "second": 30}
